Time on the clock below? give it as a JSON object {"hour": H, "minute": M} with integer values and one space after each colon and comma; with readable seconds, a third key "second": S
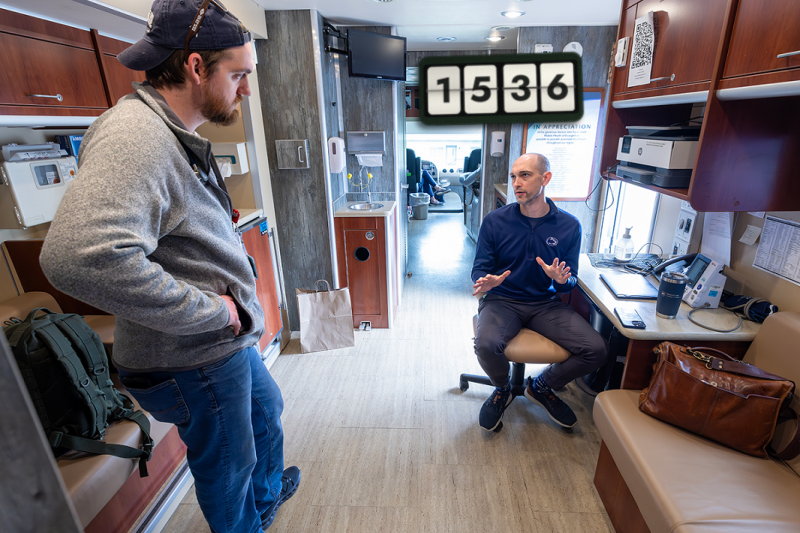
{"hour": 15, "minute": 36}
